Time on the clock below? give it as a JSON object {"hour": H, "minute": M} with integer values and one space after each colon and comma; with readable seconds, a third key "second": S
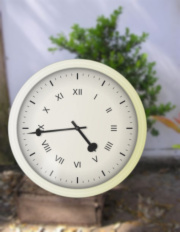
{"hour": 4, "minute": 44}
